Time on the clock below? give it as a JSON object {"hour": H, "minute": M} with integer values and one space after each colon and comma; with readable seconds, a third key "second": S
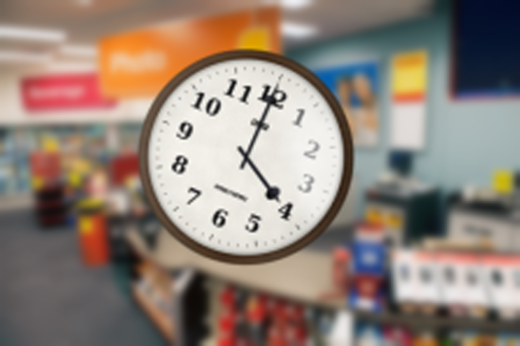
{"hour": 4, "minute": 0}
